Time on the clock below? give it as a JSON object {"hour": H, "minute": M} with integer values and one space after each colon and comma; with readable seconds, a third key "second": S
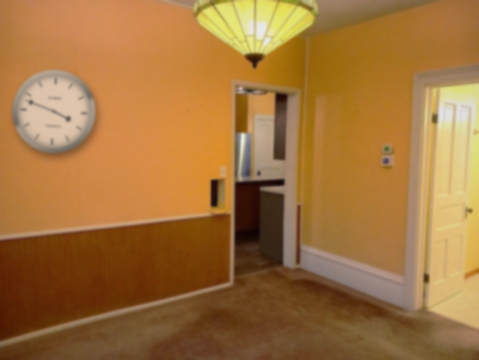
{"hour": 3, "minute": 48}
